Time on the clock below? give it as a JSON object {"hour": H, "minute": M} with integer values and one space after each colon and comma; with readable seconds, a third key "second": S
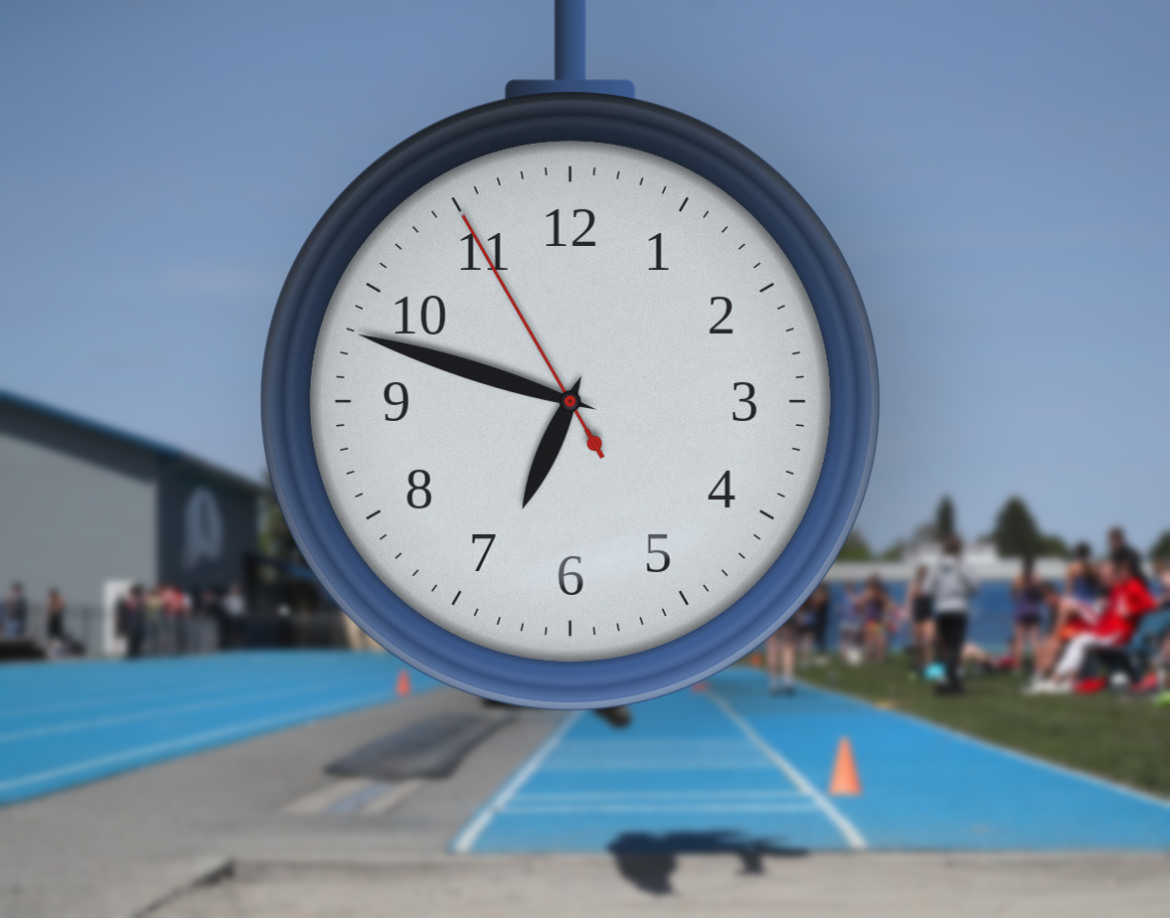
{"hour": 6, "minute": 47, "second": 55}
